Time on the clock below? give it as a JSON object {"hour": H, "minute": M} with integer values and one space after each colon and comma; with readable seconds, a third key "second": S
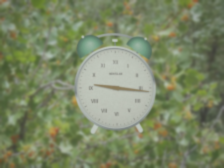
{"hour": 9, "minute": 16}
